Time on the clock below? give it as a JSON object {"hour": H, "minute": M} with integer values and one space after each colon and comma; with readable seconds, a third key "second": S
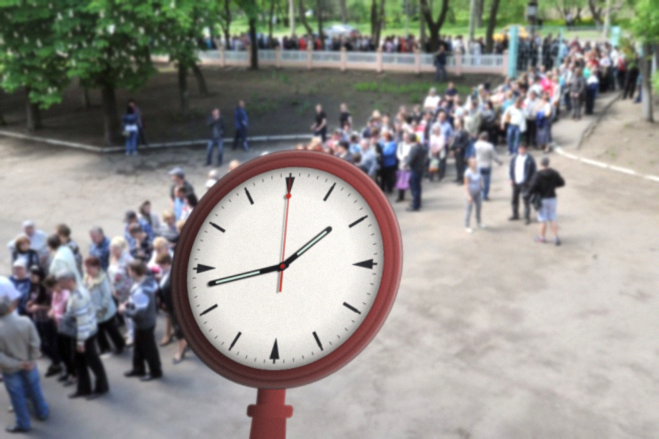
{"hour": 1, "minute": 43, "second": 0}
